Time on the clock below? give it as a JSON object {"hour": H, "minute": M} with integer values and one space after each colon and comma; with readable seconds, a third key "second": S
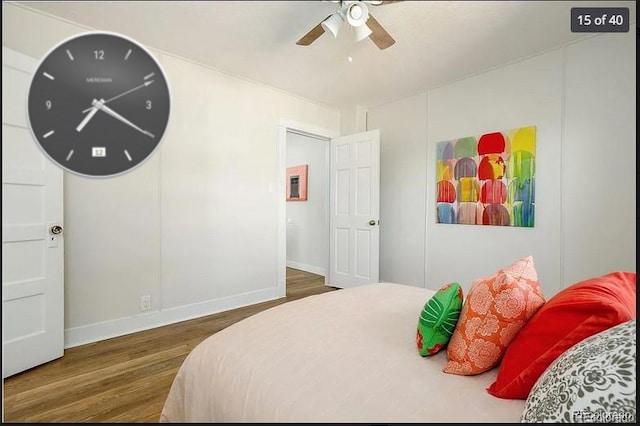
{"hour": 7, "minute": 20, "second": 11}
